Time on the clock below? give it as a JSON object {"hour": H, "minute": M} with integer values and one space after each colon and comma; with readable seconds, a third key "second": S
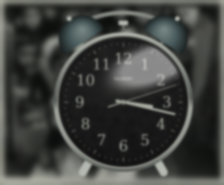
{"hour": 3, "minute": 17, "second": 12}
